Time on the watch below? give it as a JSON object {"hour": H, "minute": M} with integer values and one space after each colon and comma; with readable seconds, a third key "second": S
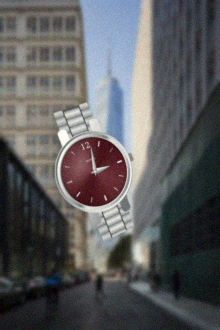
{"hour": 3, "minute": 2}
